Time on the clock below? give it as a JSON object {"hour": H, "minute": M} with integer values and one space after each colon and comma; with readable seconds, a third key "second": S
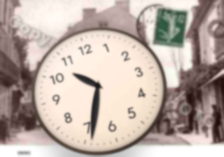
{"hour": 10, "minute": 34}
